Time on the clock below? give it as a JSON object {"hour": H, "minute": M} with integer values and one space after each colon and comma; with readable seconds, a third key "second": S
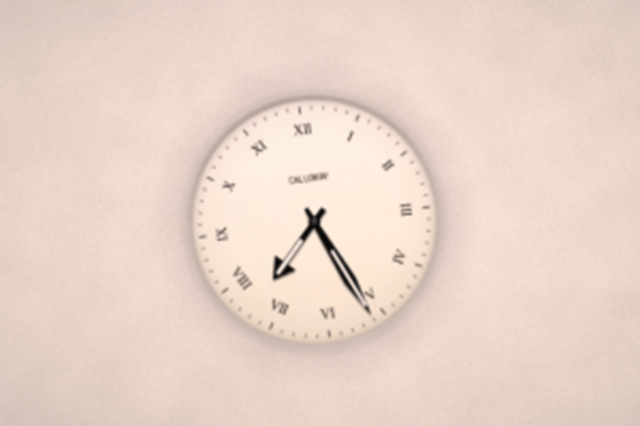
{"hour": 7, "minute": 26}
